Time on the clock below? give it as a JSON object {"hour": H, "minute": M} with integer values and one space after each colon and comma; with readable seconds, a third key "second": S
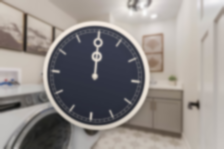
{"hour": 12, "minute": 0}
